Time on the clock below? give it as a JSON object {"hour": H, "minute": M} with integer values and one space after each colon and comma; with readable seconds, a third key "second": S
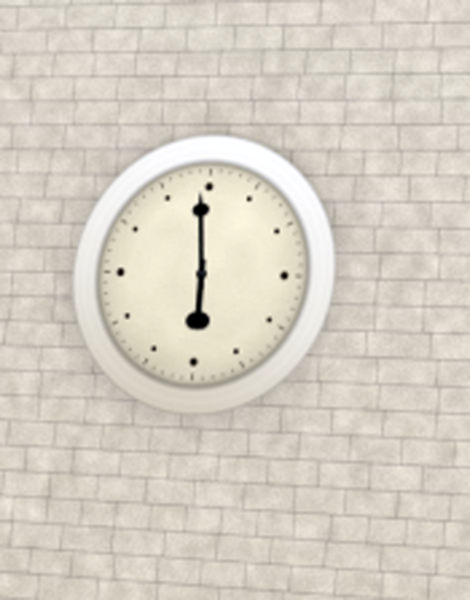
{"hour": 5, "minute": 59}
